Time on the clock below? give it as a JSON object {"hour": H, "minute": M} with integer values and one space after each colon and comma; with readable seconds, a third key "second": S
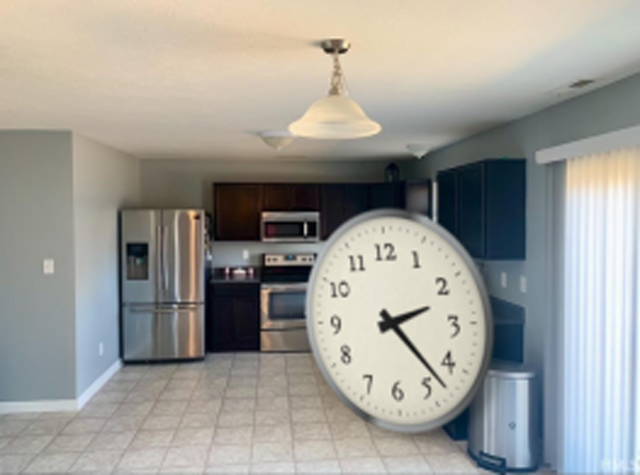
{"hour": 2, "minute": 23}
